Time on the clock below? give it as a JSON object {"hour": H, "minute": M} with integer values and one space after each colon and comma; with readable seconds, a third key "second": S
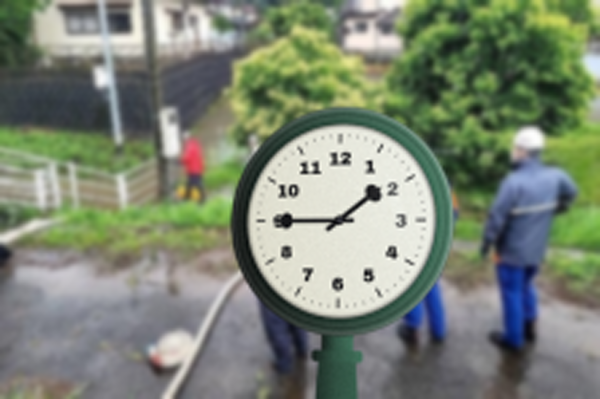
{"hour": 1, "minute": 45}
